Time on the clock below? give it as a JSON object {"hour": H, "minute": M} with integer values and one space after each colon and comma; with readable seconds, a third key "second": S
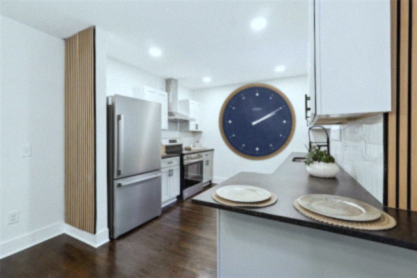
{"hour": 2, "minute": 10}
